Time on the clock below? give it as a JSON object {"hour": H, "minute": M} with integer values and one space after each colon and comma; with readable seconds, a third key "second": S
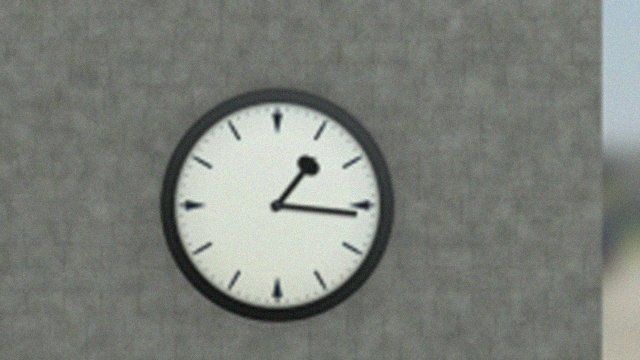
{"hour": 1, "minute": 16}
